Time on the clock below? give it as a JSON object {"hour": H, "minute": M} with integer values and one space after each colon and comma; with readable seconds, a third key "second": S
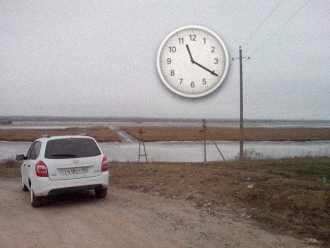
{"hour": 11, "minute": 20}
